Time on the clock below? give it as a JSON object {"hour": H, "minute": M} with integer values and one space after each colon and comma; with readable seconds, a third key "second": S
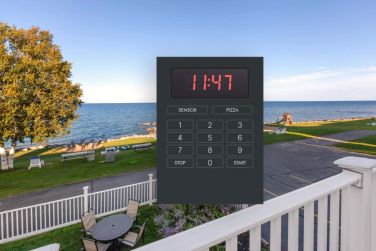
{"hour": 11, "minute": 47}
